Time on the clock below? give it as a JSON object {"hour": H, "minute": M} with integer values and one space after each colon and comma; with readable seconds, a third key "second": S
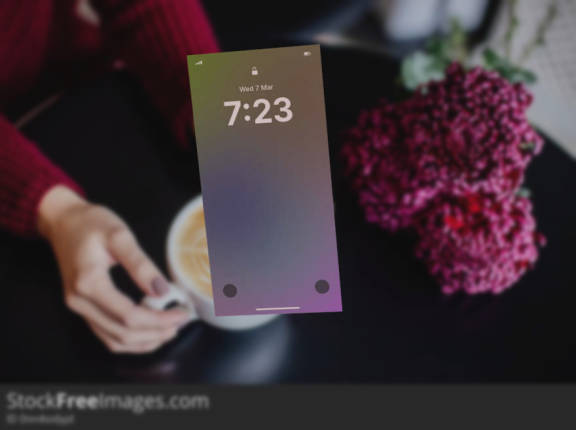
{"hour": 7, "minute": 23}
